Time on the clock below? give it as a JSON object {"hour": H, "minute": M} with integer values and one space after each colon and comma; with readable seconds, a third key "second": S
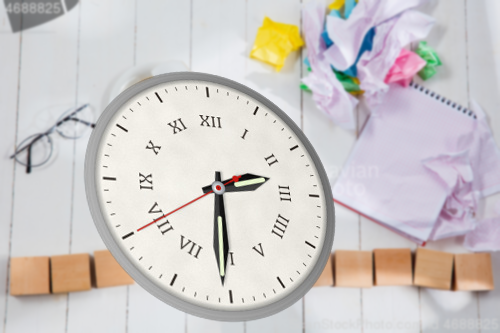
{"hour": 2, "minute": 30, "second": 40}
